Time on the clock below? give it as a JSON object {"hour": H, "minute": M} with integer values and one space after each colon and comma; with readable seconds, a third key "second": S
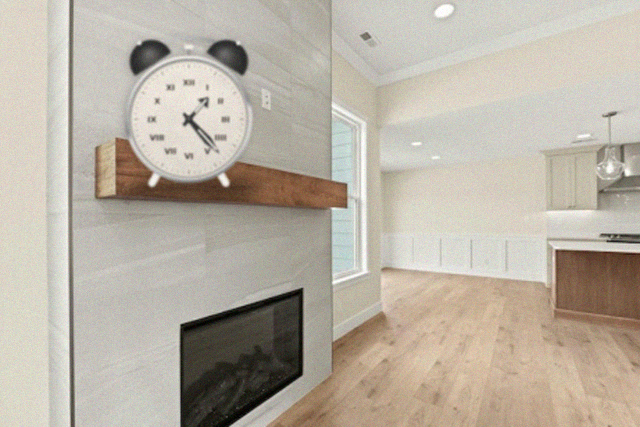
{"hour": 1, "minute": 23}
